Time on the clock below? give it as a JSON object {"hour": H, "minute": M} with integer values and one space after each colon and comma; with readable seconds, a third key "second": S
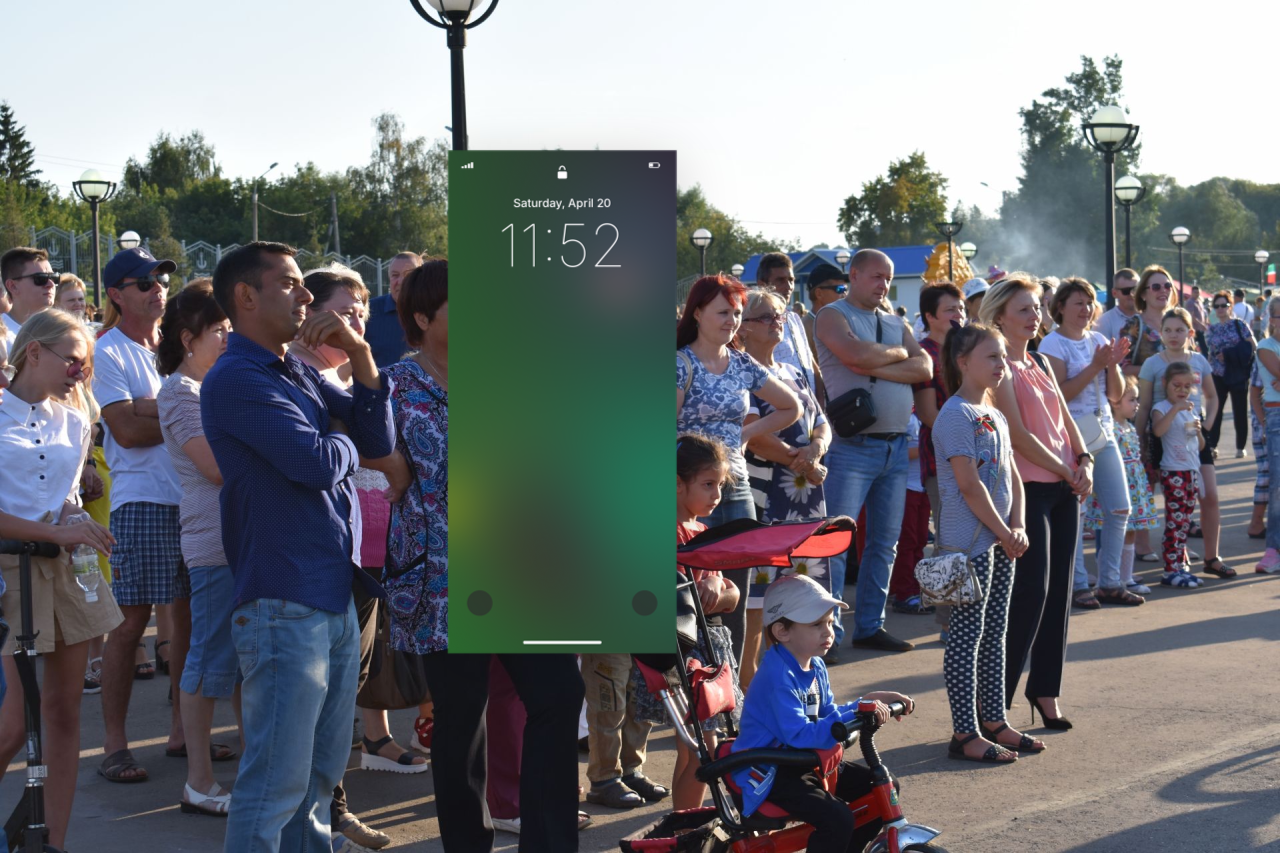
{"hour": 11, "minute": 52}
